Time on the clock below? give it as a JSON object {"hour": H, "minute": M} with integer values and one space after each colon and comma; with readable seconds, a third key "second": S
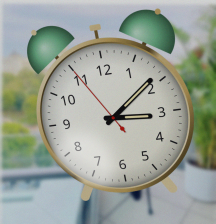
{"hour": 3, "minute": 8, "second": 55}
